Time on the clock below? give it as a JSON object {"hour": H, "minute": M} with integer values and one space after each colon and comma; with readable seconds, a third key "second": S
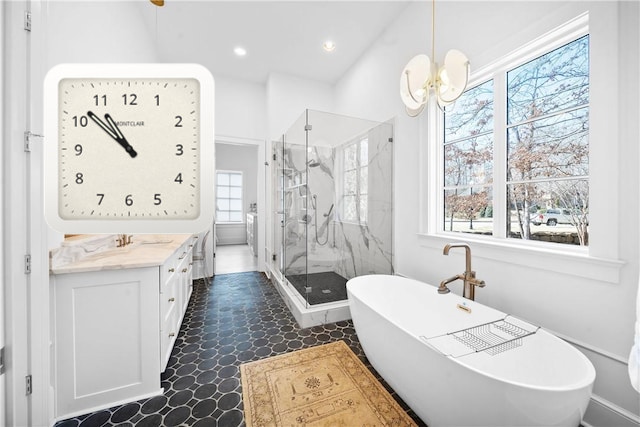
{"hour": 10, "minute": 52}
